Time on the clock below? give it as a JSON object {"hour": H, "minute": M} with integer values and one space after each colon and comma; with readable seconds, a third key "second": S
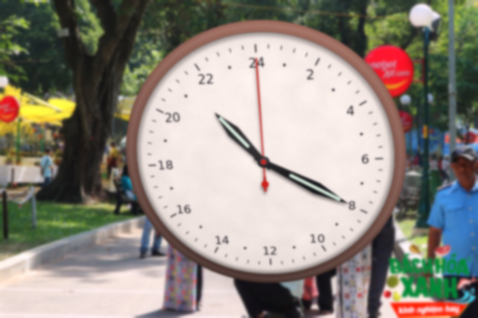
{"hour": 21, "minute": 20, "second": 0}
